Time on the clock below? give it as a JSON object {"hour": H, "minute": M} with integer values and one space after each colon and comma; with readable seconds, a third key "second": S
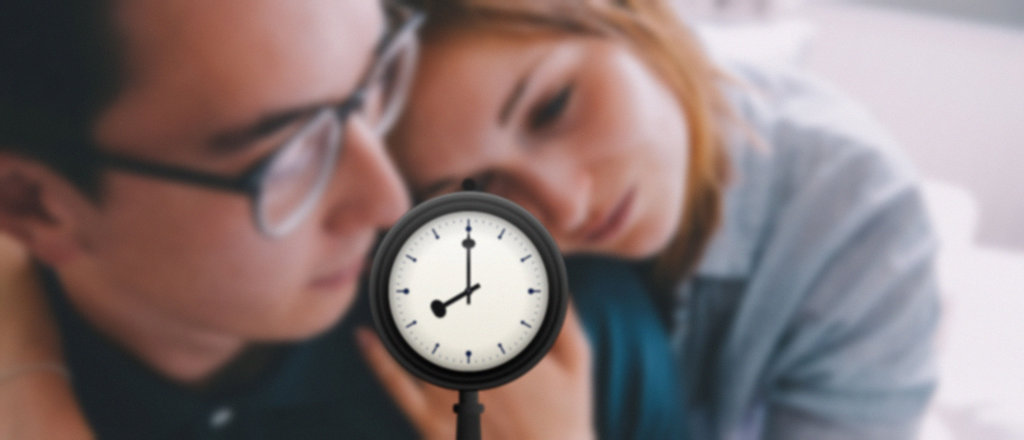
{"hour": 8, "minute": 0}
